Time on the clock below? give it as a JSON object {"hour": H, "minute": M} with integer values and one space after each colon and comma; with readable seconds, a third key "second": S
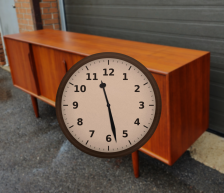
{"hour": 11, "minute": 28}
